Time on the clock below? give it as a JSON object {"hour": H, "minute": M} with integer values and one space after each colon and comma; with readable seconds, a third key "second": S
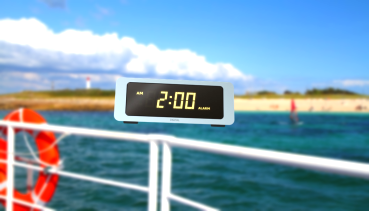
{"hour": 2, "minute": 0}
